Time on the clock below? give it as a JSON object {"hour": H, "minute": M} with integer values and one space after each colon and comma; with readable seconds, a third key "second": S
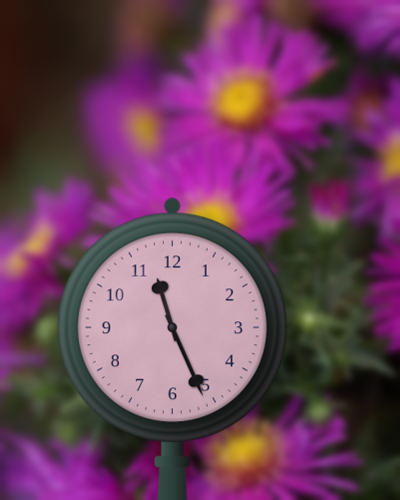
{"hour": 11, "minute": 26}
